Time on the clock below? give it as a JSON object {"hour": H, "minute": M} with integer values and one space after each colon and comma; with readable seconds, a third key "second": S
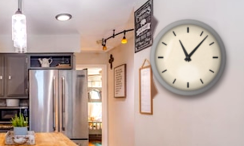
{"hour": 11, "minute": 7}
